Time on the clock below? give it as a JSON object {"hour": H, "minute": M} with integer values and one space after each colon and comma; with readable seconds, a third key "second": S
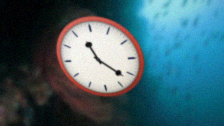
{"hour": 11, "minute": 22}
